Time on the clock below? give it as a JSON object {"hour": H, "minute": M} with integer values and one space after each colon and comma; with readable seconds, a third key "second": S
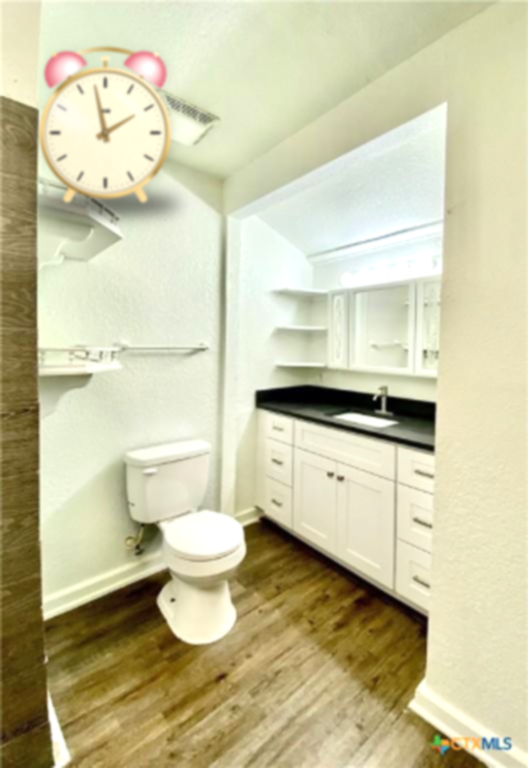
{"hour": 1, "minute": 58}
